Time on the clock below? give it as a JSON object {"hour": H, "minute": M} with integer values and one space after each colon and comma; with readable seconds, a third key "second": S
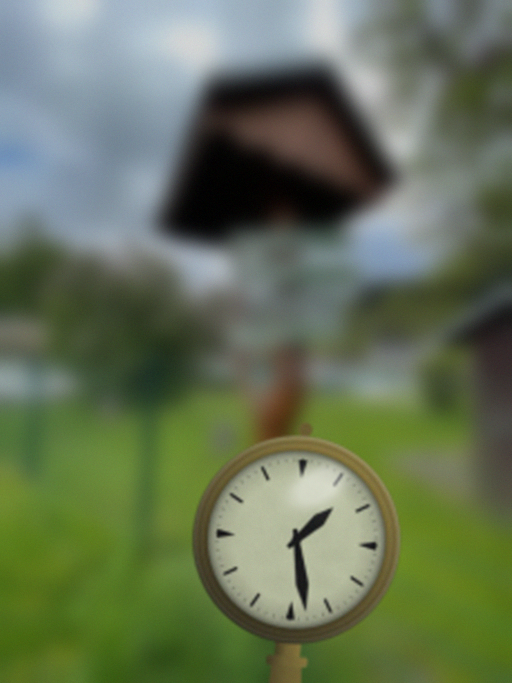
{"hour": 1, "minute": 28}
